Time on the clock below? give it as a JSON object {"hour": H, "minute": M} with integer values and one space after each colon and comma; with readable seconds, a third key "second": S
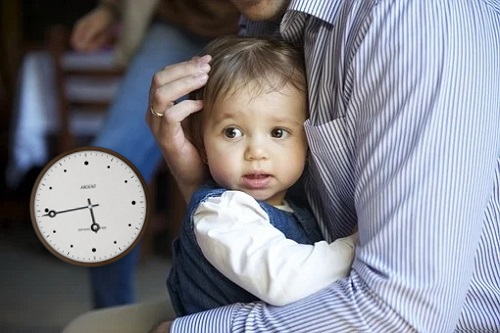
{"hour": 5, "minute": 44}
